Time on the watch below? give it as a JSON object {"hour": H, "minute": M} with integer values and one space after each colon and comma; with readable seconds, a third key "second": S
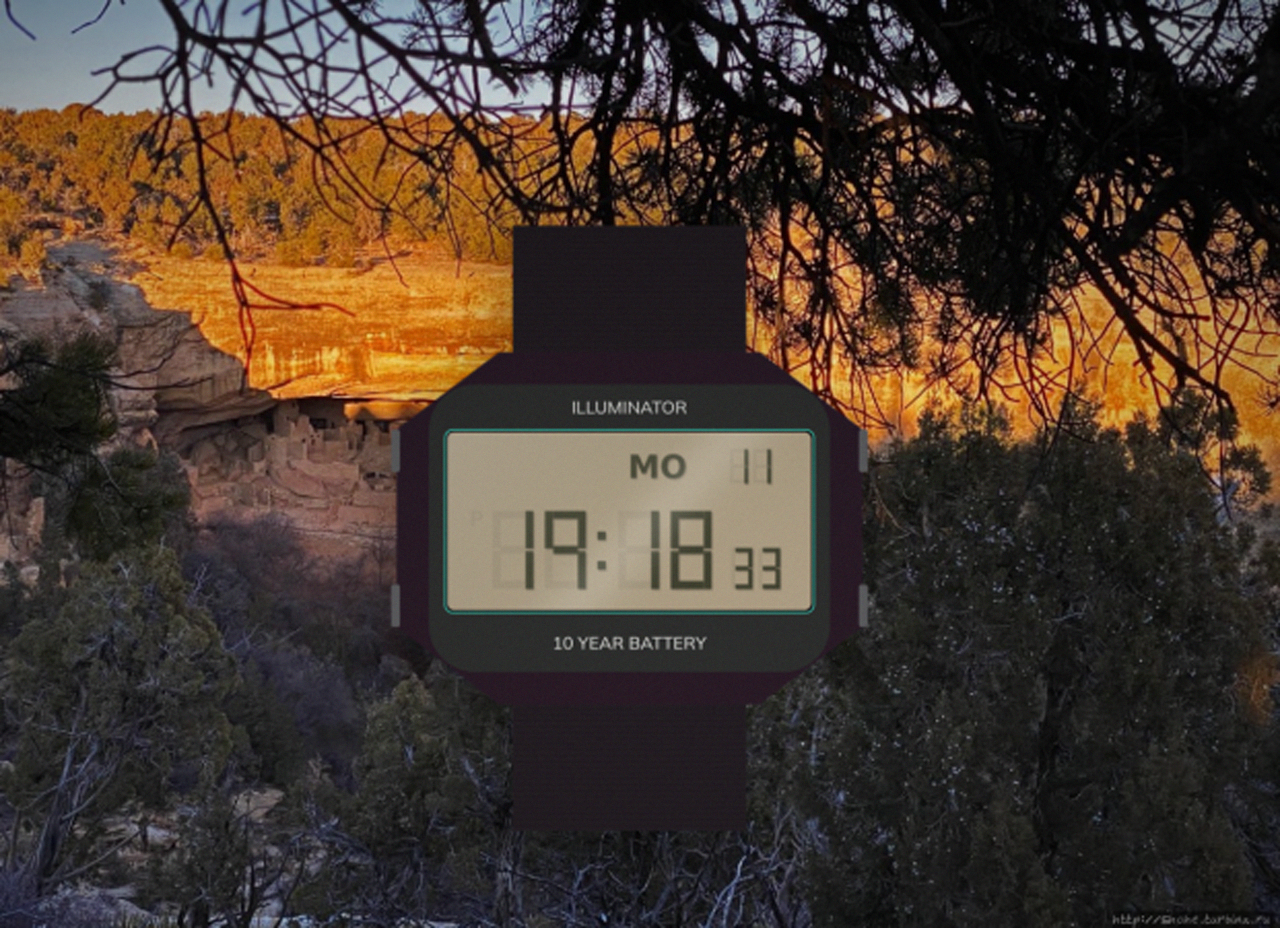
{"hour": 19, "minute": 18, "second": 33}
